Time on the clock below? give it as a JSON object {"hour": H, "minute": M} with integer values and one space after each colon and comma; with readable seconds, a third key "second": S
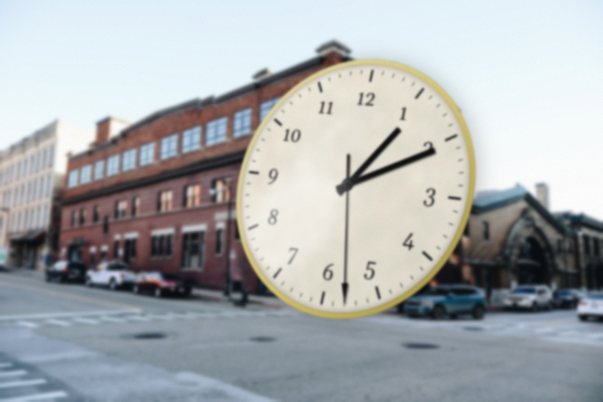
{"hour": 1, "minute": 10, "second": 28}
